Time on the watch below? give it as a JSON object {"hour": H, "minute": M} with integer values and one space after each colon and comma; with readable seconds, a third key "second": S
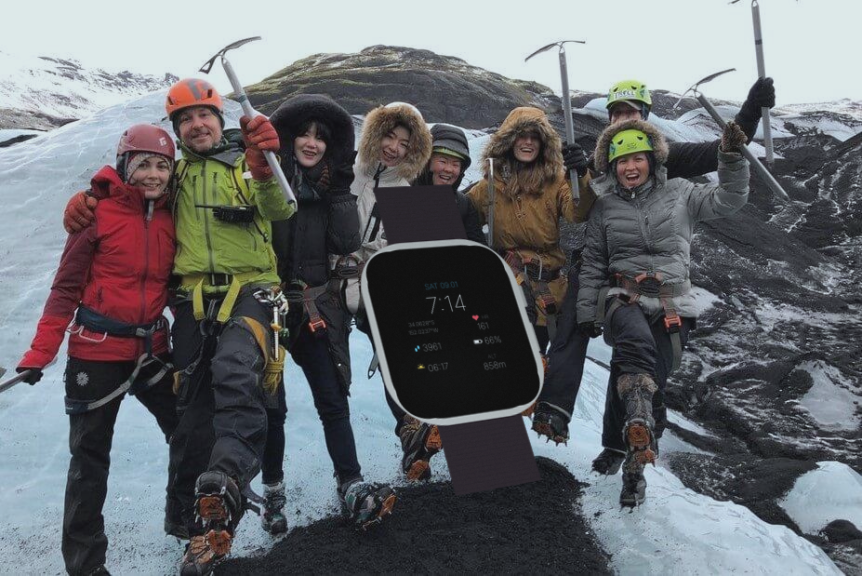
{"hour": 7, "minute": 14}
